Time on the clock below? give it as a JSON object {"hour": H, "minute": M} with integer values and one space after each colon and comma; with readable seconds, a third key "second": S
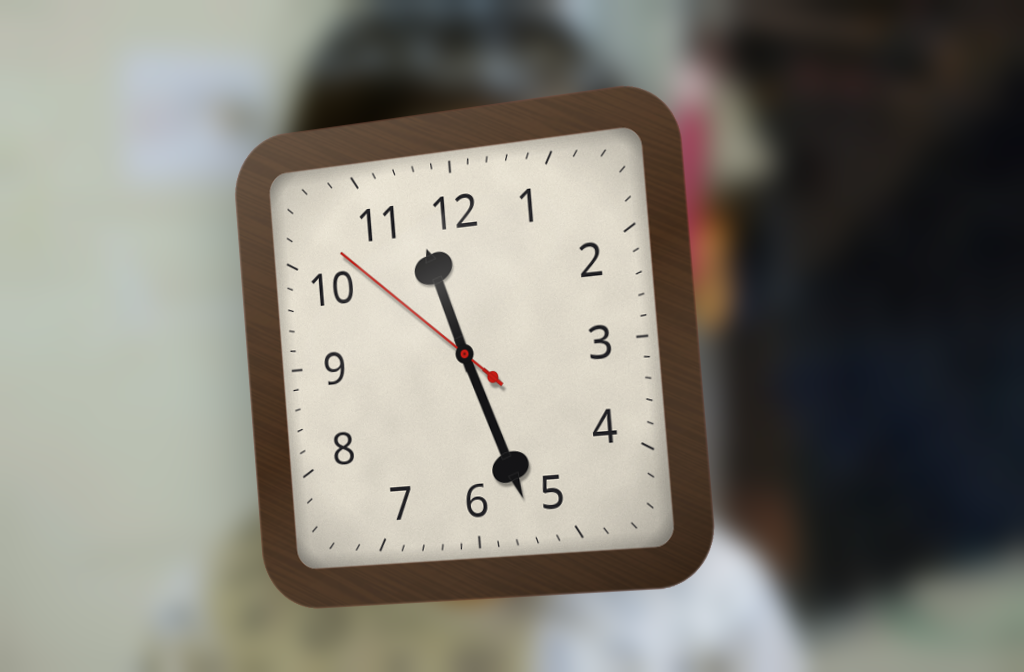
{"hour": 11, "minute": 26, "second": 52}
